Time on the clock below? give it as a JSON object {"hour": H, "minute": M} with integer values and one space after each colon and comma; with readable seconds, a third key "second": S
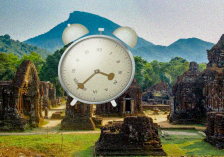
{"hour": 3, "minute": 37}
